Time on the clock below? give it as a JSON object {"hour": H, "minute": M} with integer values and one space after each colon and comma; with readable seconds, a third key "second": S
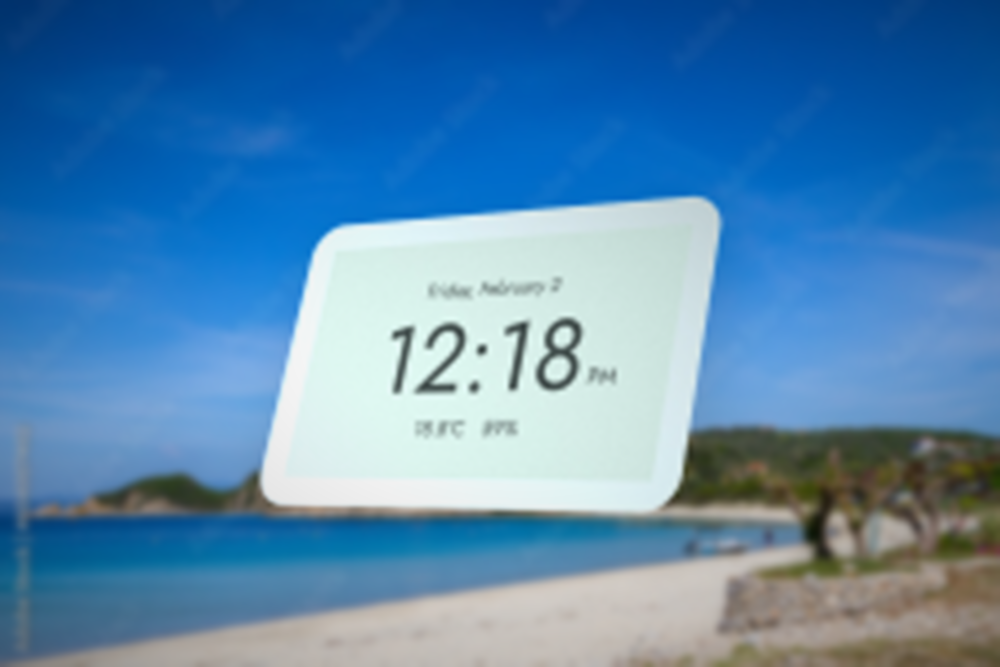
{"hour": 12, "minute": 18}
